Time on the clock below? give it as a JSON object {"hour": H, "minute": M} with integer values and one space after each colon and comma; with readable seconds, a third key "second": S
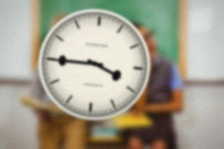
{"hour": 3, "minute": 45}
